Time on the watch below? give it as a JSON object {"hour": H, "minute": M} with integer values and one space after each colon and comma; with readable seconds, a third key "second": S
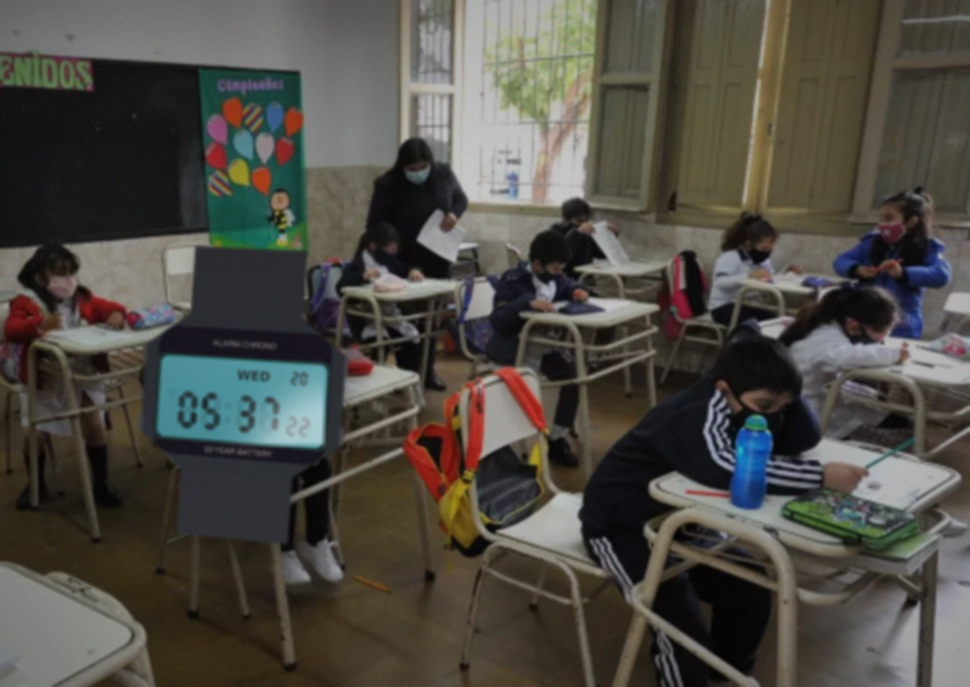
{"hour": 5, "minute": 37, "second": 22}
